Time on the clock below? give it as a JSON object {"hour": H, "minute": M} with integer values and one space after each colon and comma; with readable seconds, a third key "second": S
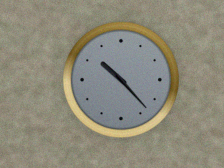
{"hour": 10, "minute": 23}
